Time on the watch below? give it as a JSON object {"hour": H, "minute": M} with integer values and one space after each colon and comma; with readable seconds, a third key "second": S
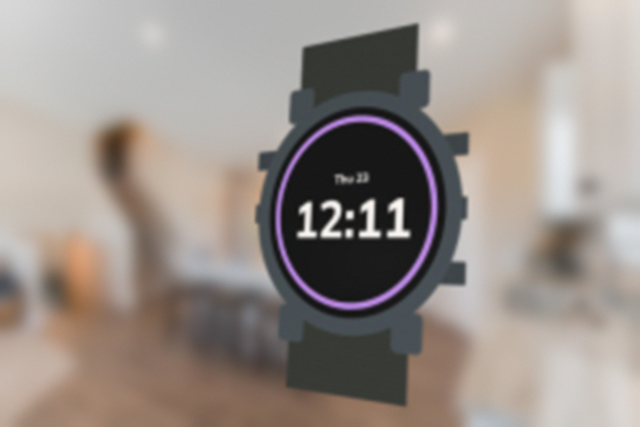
{"hour": 12, "minute": 11}
